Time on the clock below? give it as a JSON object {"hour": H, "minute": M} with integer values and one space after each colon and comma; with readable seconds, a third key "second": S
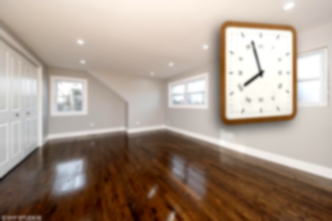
{"hour": 7, "minute": 57}
